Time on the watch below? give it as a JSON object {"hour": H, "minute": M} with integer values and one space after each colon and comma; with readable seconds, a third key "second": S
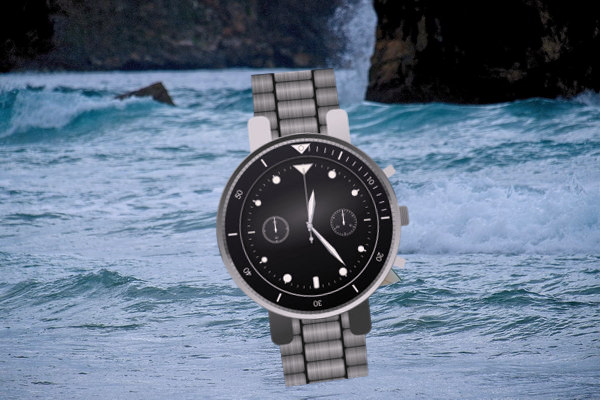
{"hour": 12, "minute": 24}
